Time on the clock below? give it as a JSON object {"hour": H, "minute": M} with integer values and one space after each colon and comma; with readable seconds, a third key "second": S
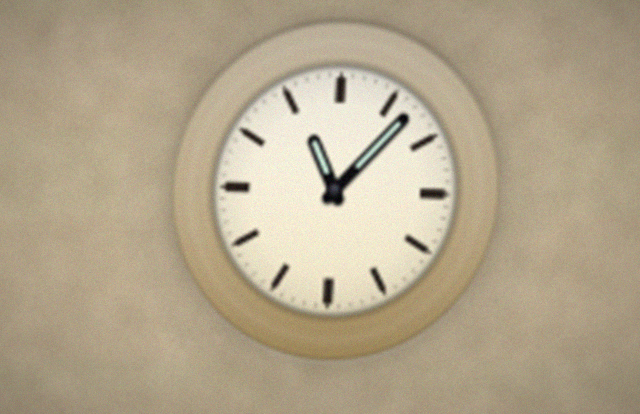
{"hour": 11, "minute": 7}
